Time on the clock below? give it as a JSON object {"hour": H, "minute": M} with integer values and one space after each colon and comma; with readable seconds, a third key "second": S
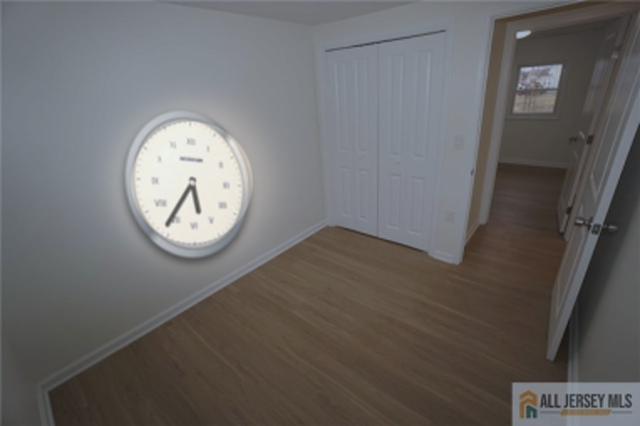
{"hour": 5, "minute": 36}
